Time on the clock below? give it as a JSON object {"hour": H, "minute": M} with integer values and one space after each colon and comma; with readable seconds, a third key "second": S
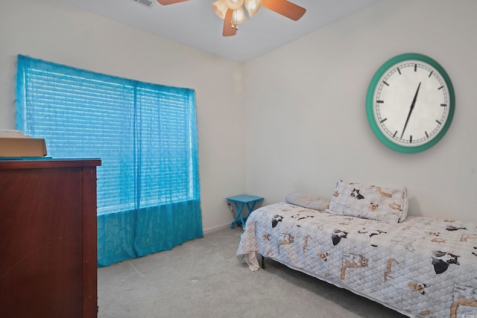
{"hour": 12, "minute": 33}
